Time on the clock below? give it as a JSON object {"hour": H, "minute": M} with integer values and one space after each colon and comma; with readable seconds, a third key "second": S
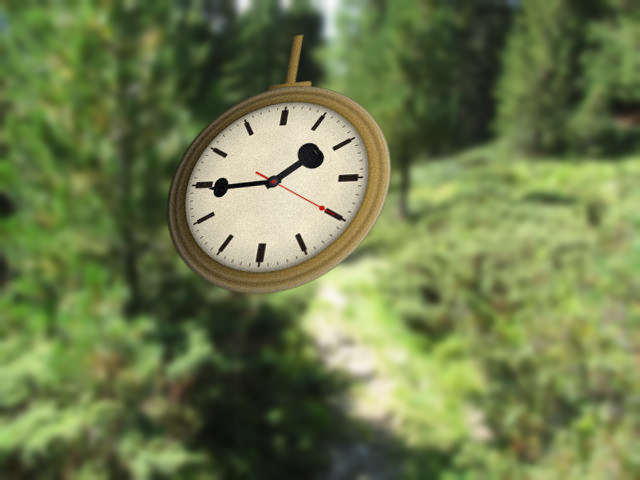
{"hour": 1, "minute": 44, "second": 20}
